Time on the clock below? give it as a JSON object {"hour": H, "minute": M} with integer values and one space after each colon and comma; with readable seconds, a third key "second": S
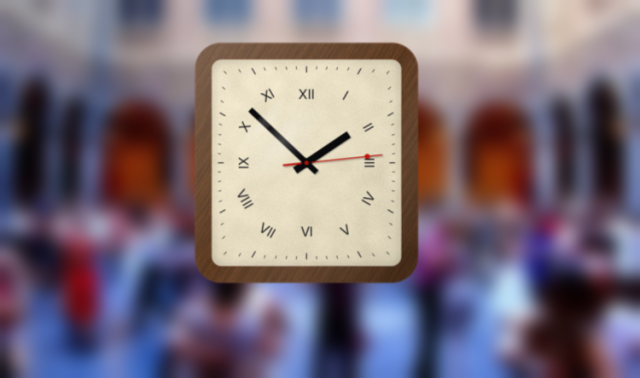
{"hour": 1, "minute": 52, "second": 14}
